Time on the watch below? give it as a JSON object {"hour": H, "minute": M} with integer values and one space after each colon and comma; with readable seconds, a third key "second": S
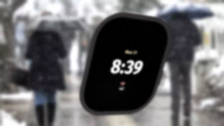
{"hour": 8, "minute": 39}
